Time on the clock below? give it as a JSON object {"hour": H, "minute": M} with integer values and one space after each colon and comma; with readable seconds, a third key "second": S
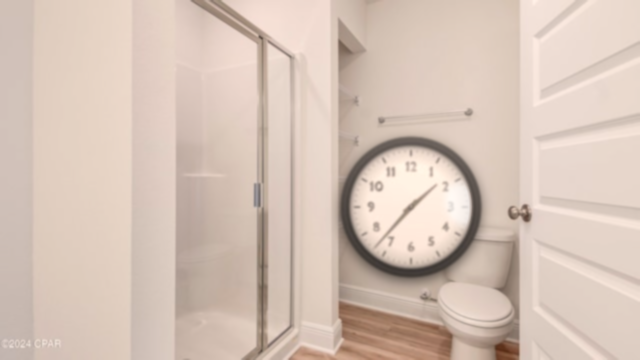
{"hour": 1, "minute": 37}
